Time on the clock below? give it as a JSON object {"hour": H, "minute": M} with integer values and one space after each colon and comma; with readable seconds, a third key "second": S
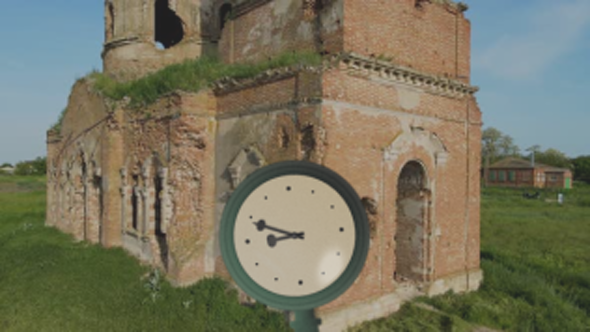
{"hour": 8, "minute": 49}
